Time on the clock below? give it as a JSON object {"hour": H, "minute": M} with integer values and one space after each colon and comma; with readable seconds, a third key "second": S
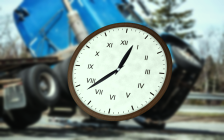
{"hour": 12, "minute": 38}
